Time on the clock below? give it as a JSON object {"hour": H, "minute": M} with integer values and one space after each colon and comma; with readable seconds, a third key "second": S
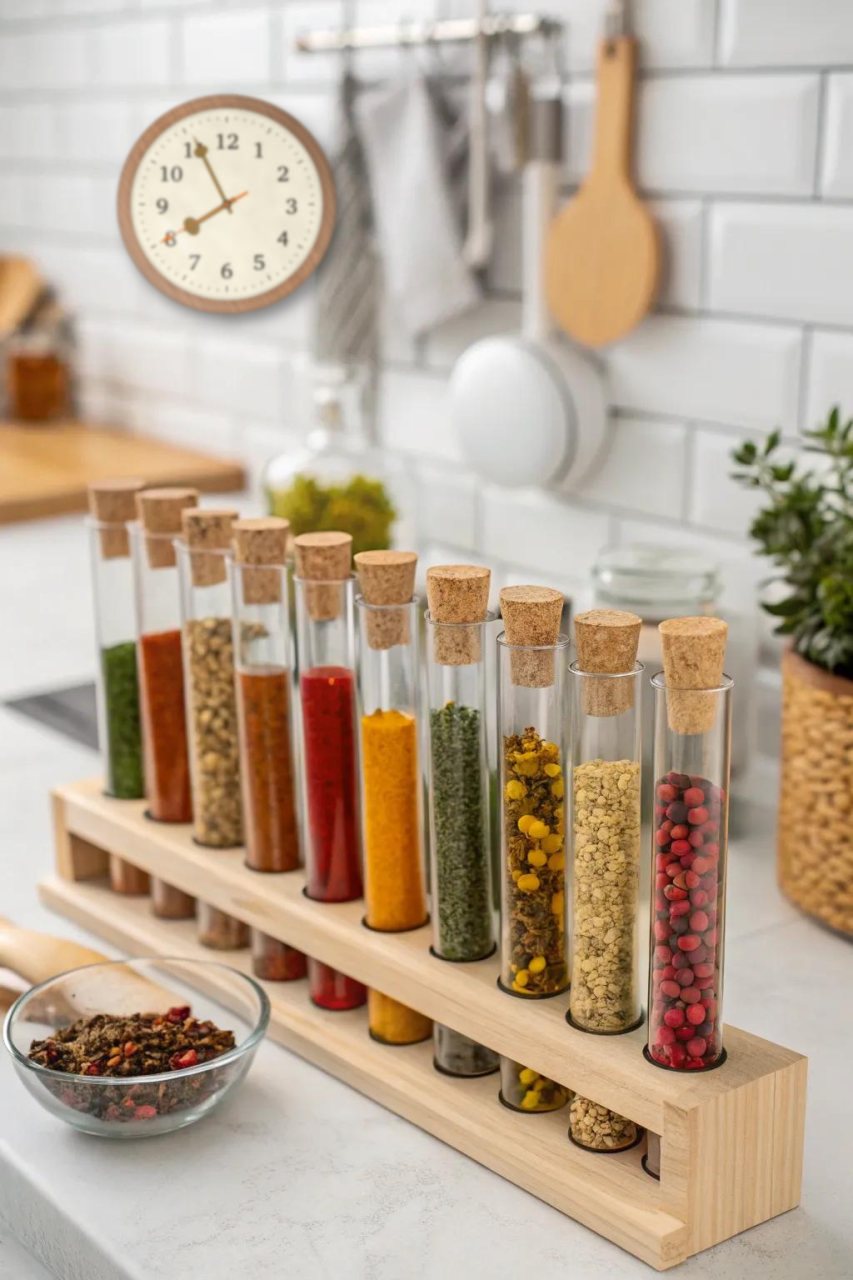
{"hour": 7, "minute": 55, "second": 40}
